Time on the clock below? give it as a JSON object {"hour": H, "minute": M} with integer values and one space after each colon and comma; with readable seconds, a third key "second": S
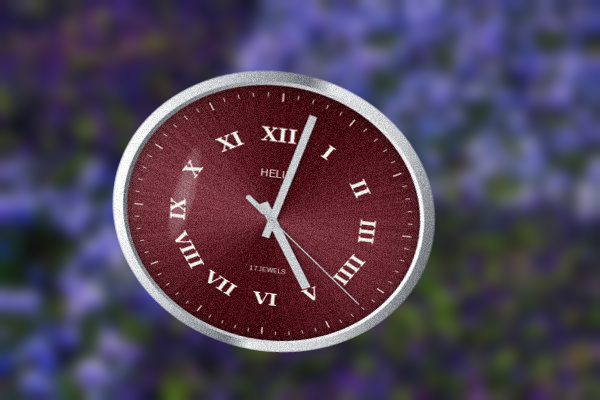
{"hour": 5, "minute": 2, "second": 22}
